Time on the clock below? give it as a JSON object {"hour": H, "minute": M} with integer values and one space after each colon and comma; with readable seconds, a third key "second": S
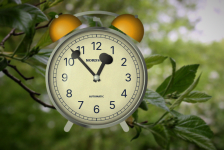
{"hour": 12, "minute": 53}
